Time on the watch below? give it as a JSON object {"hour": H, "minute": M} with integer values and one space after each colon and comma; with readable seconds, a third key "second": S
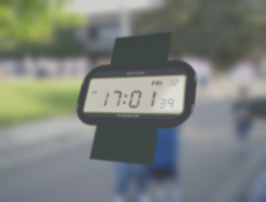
{"hour": 17, "minute": 1}
